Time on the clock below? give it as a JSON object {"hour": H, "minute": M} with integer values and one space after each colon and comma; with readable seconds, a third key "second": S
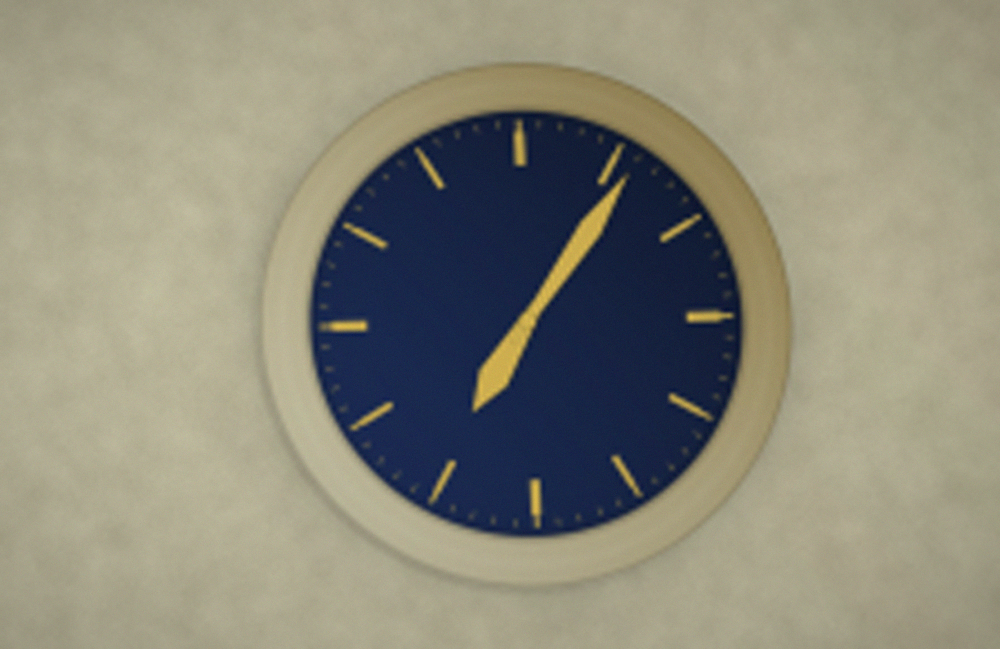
{"hour": 7, "minute": 6}
